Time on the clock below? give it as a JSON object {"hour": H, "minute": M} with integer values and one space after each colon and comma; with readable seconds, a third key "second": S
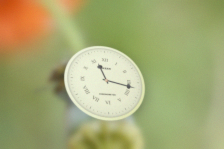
{"hour": 11, "minute": 17}
